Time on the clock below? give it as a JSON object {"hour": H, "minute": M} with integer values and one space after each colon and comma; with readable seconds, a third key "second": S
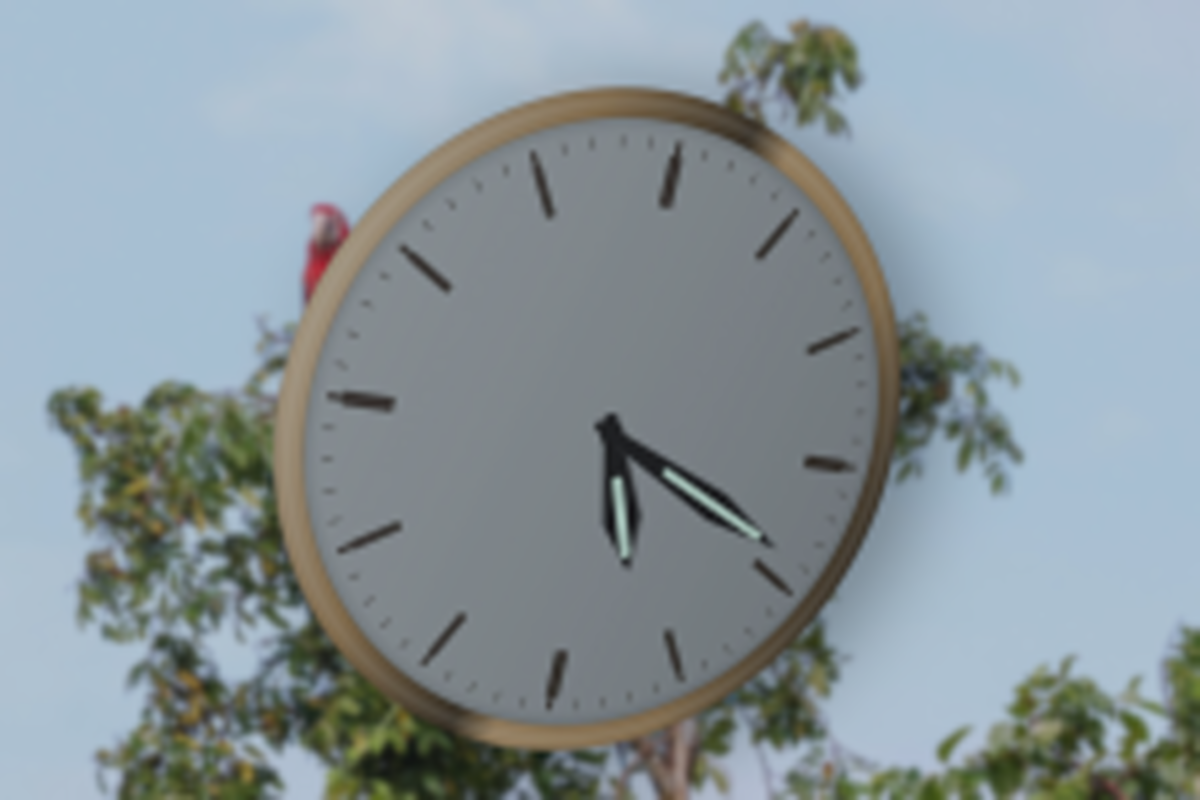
{"hour": 5, "minute": 19}
